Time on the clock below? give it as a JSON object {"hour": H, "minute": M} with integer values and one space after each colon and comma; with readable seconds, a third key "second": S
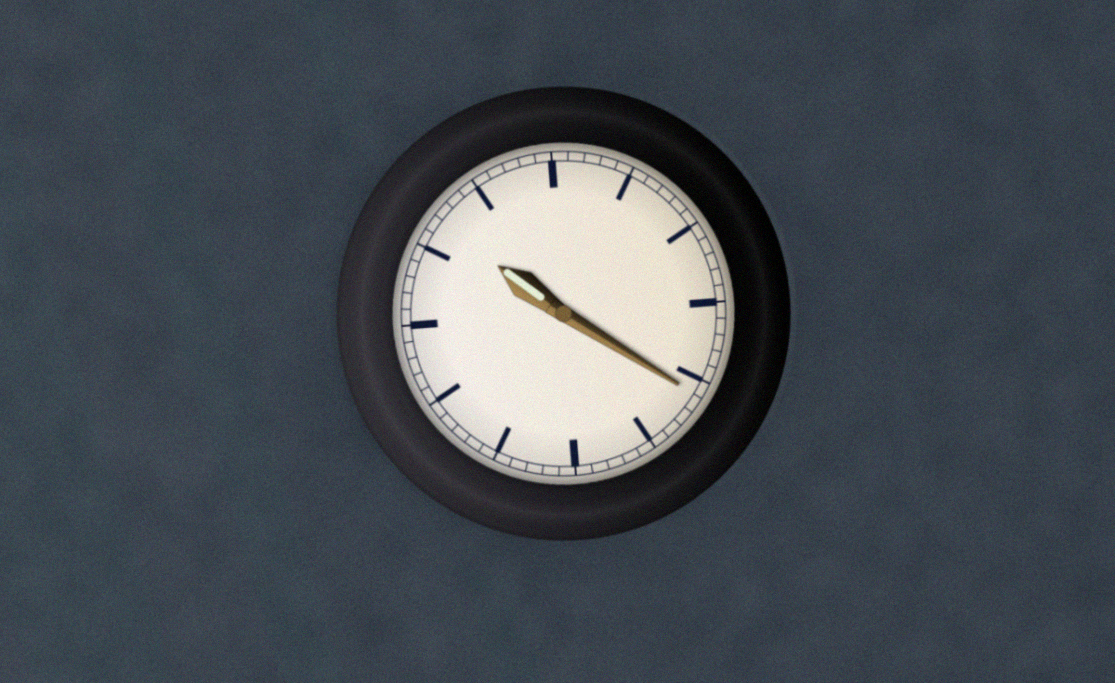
{"hour": 10, "minute": 21}
